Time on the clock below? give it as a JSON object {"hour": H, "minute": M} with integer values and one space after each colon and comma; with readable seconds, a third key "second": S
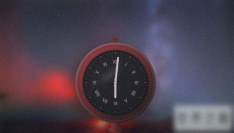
{"hour": 6, "minute": 1}
